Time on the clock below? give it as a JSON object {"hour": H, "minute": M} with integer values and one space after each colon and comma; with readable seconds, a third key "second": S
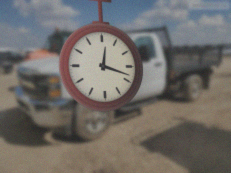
{"hour": 12, "minute": 18}
